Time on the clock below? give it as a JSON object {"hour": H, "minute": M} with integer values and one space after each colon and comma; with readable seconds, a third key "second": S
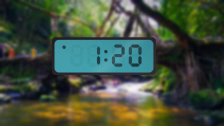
{"hour": 1, "minute": 20}
